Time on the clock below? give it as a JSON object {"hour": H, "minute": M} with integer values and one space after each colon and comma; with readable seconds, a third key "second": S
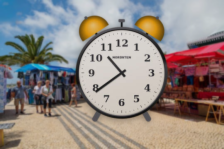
{"hour": 10, "minute": 39}
